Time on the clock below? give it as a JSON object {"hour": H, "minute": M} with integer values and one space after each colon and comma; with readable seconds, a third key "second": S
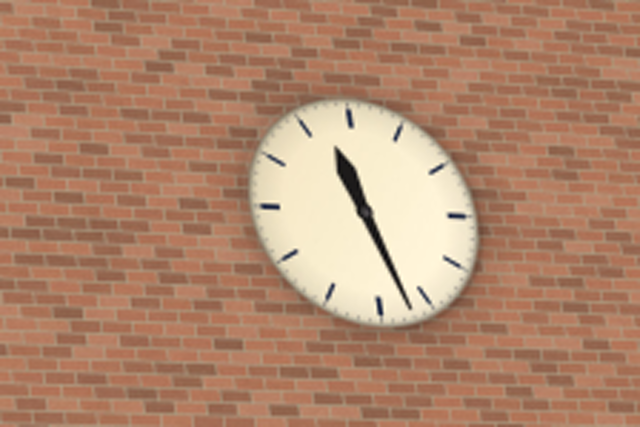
{"hour": 11, "minute": 27}
